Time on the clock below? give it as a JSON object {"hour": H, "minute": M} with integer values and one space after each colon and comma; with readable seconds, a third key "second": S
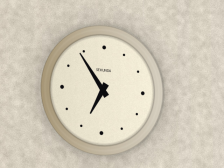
{"hour": 6, "minute": 54}
